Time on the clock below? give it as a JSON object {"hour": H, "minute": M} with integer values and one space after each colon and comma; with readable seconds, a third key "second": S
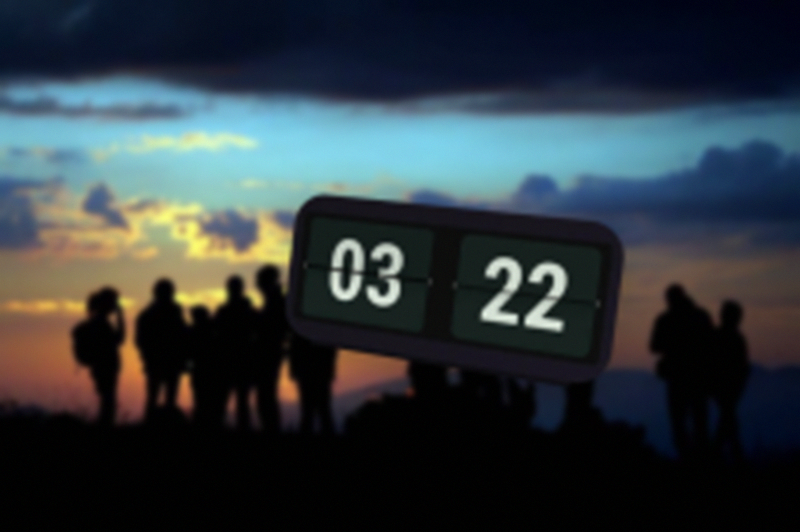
{"hour": 3, "minute": 22}
